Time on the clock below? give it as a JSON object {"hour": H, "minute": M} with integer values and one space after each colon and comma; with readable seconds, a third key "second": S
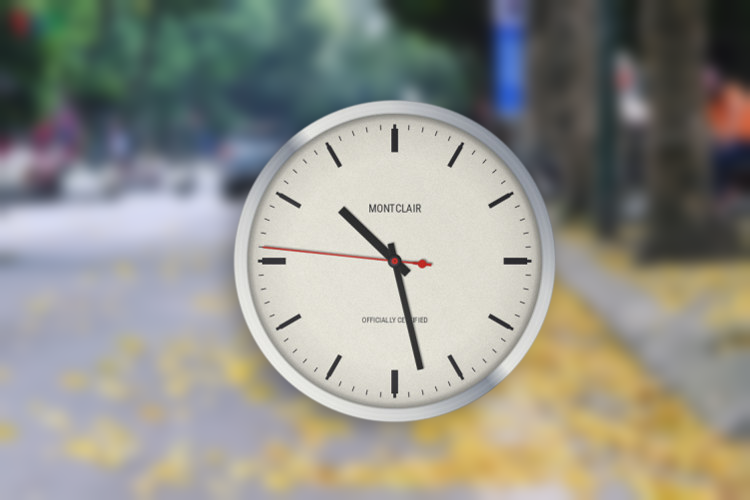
{"hour": 10, "minute": 27, "second": 46}
